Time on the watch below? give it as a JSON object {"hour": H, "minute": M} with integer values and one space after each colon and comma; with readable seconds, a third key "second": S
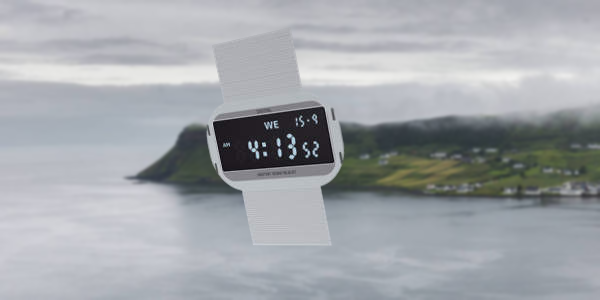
{"hour": 4, "minute": 13, "second": 52}
